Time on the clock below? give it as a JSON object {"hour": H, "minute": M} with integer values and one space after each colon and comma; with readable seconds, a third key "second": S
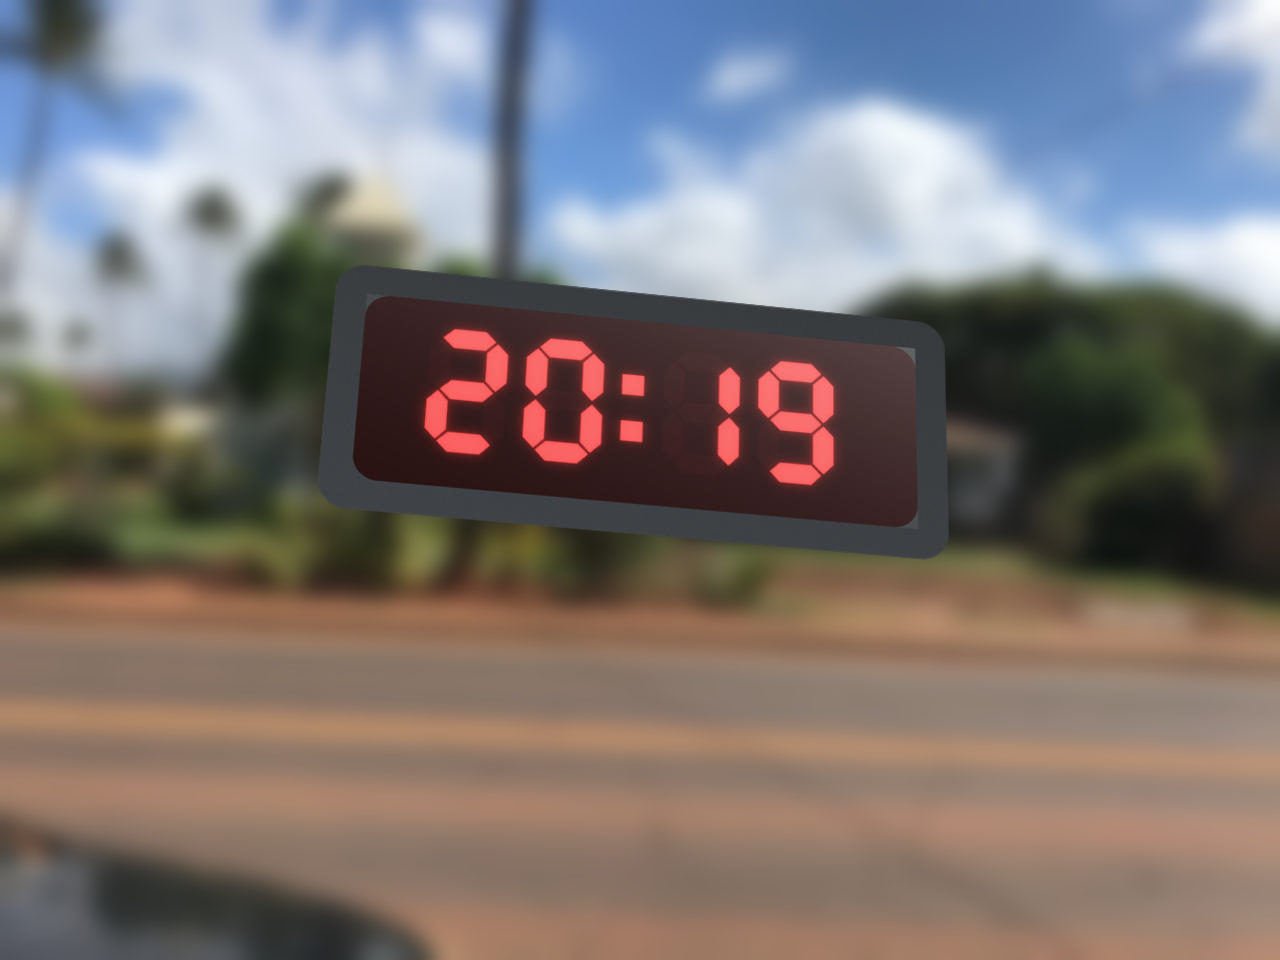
{"hour": 20, "minute": 19}
